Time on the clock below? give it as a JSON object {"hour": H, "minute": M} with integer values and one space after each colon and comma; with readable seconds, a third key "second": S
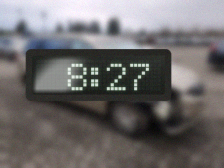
{"hour": 8, "minute": 27}
